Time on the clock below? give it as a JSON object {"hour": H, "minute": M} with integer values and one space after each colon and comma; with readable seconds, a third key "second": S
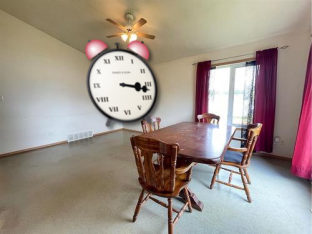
{"hour": 3, "minute": 17}
